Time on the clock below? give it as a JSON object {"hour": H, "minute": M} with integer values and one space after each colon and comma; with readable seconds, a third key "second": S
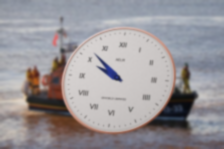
{"hour": 9, "minute": 52}
